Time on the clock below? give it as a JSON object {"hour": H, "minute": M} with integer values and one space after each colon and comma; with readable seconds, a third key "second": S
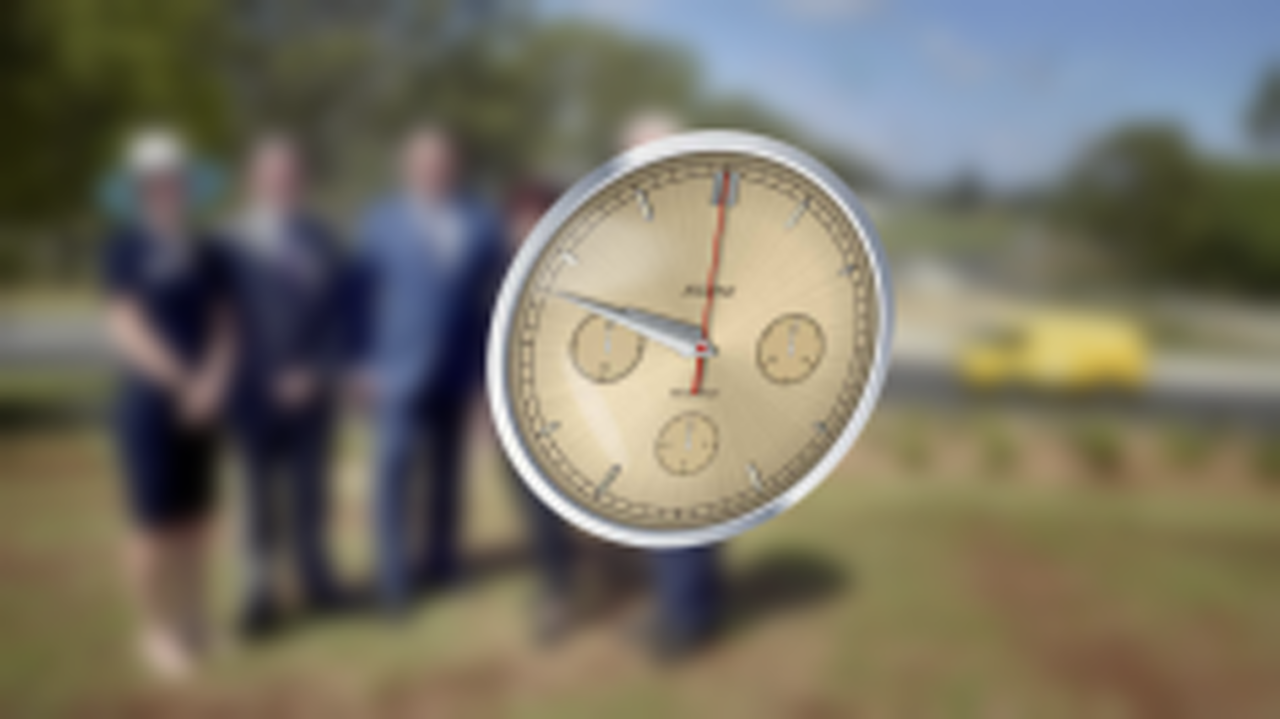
{"hour": 9, "minute": 48}
